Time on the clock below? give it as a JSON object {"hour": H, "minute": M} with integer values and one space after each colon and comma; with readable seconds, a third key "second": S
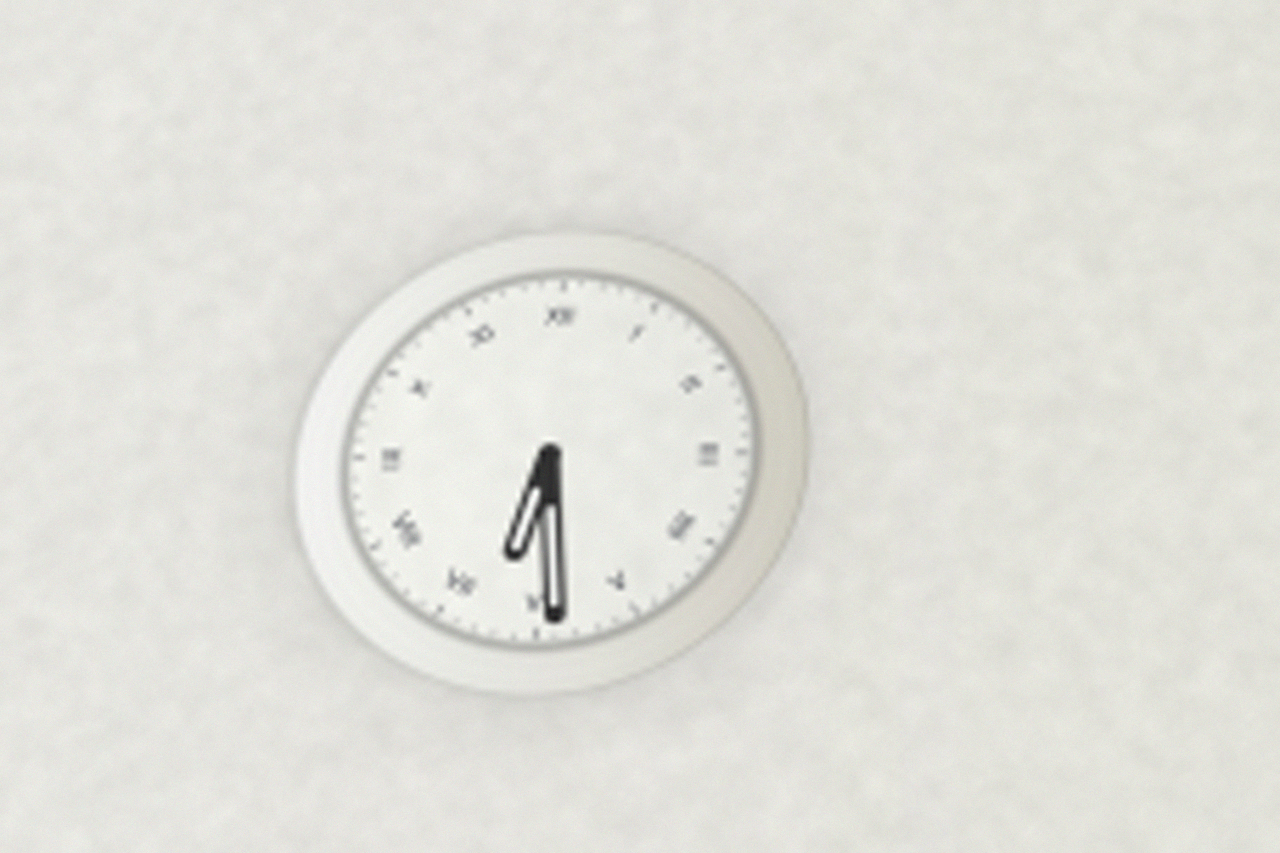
{"hour": 6, "minute": 29}
